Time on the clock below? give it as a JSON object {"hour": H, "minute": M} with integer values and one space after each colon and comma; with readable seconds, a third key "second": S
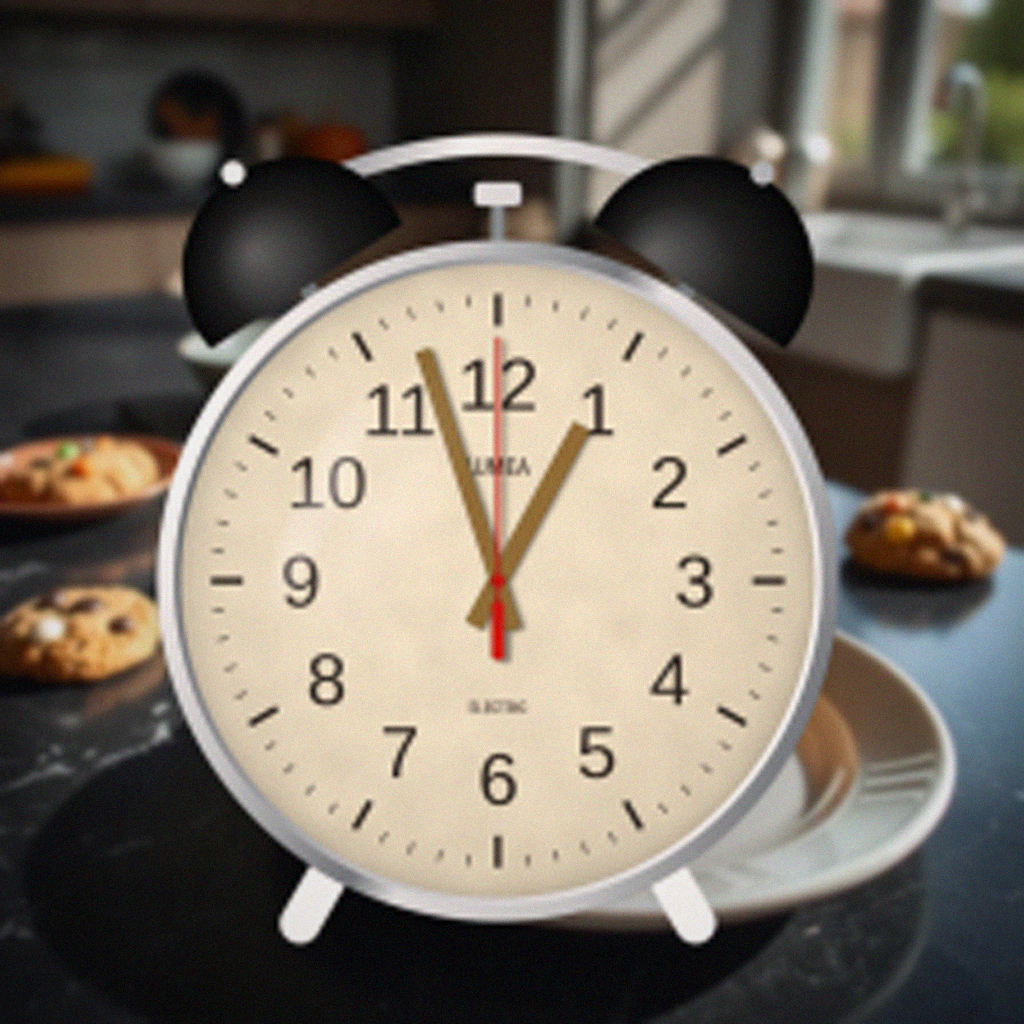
{"hour": 12, "minute": 57, "second": 0}
